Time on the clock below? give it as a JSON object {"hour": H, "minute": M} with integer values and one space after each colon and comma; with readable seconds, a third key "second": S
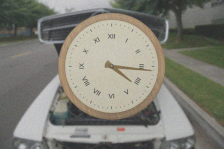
{"hour": 4, "minute": 16}
